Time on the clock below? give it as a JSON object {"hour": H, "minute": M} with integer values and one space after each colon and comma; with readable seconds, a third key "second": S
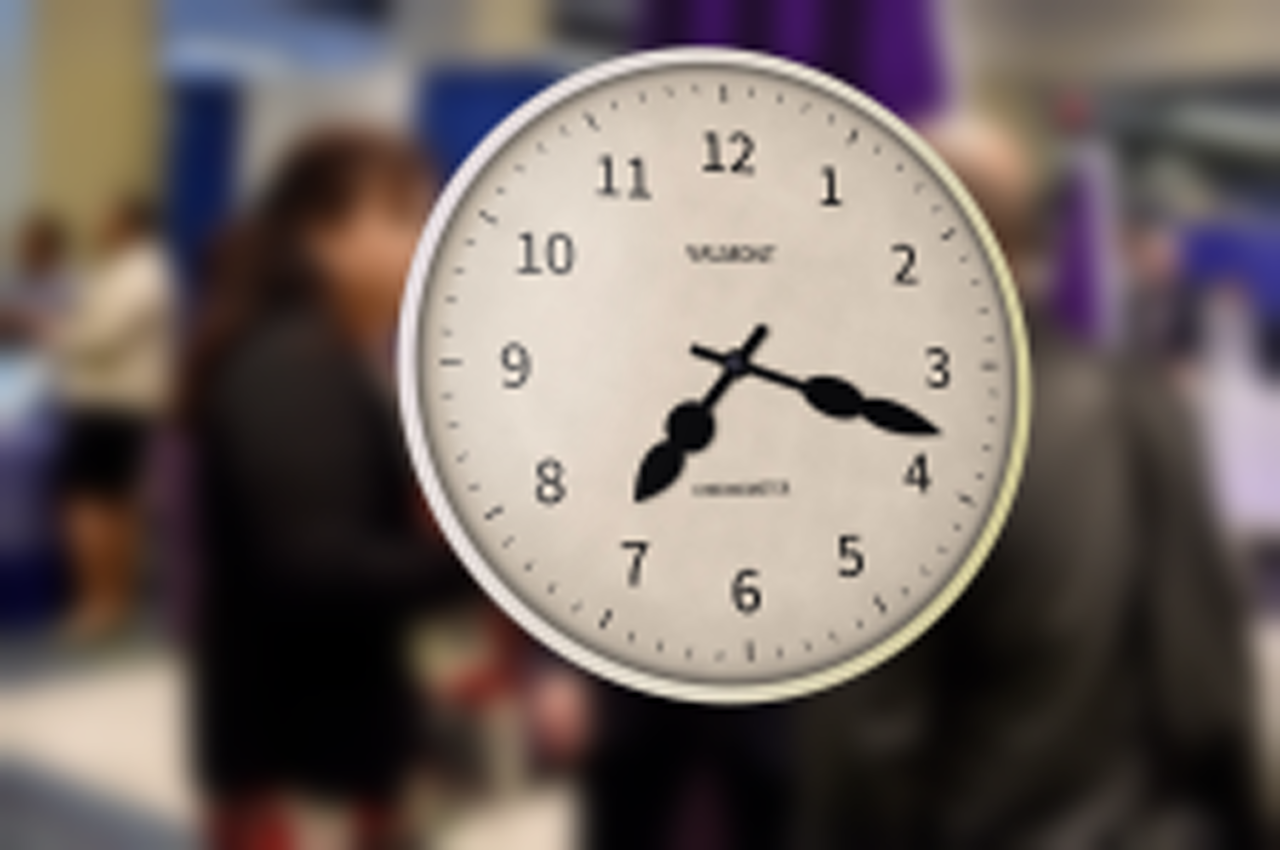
{"hour": 7, "minute": 18}
